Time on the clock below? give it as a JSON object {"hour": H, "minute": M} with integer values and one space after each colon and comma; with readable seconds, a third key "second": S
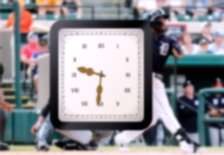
{"hour": 9, "minute": 31}
